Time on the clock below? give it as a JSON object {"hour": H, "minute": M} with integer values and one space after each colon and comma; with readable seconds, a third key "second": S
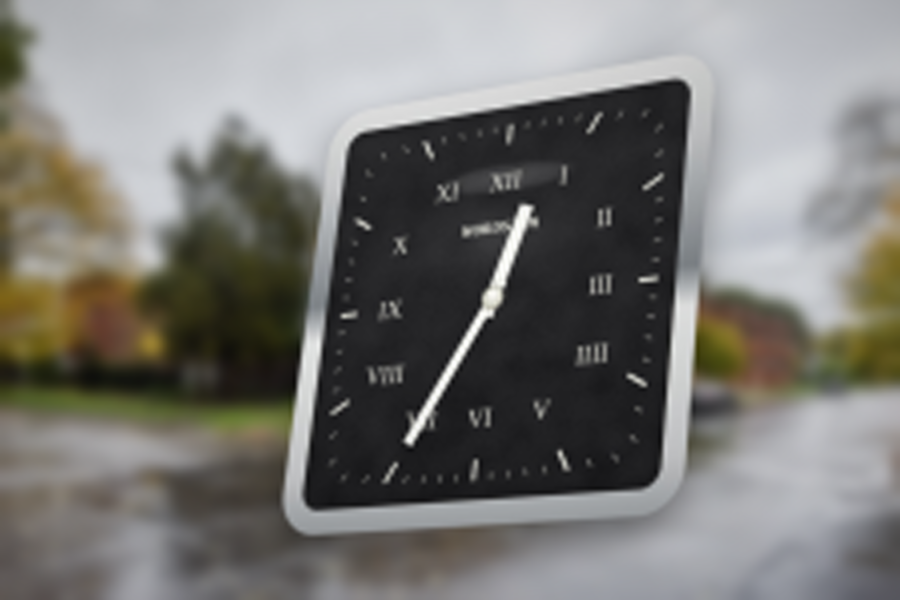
{"hour": 12, "minute": 35}
